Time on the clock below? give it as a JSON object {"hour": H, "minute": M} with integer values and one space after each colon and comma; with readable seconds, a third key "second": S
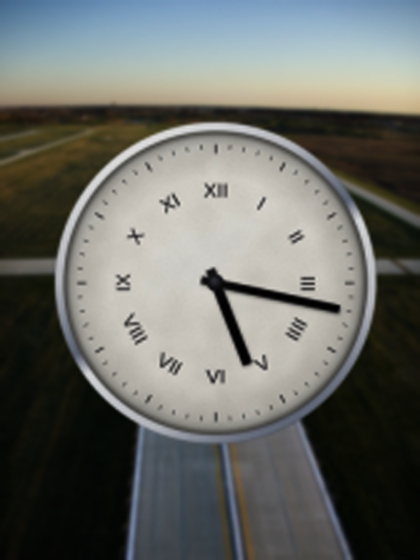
{"hour": 5, "minute": 17}
